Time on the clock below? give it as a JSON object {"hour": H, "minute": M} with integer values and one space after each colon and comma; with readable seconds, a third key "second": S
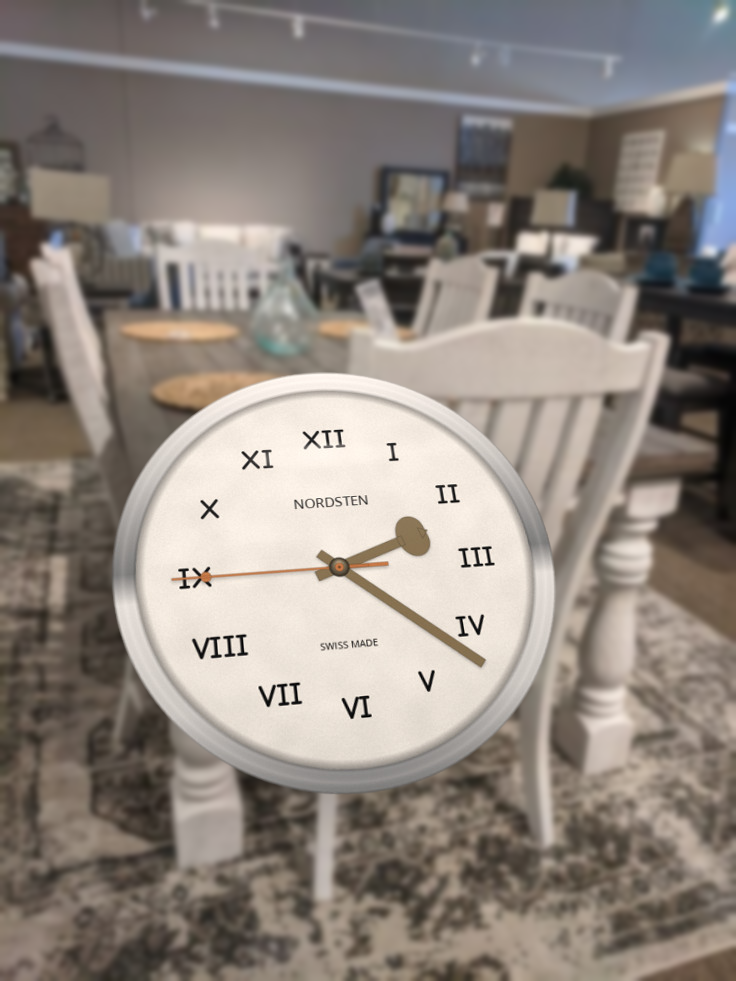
{"hour": 2, "minute": 21, "second": 45}
